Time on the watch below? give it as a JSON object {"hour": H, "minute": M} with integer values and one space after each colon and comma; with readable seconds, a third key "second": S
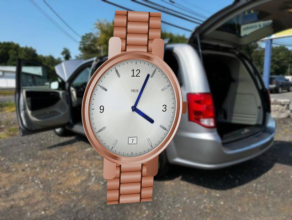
{"hour": 4, "minute": 4}
